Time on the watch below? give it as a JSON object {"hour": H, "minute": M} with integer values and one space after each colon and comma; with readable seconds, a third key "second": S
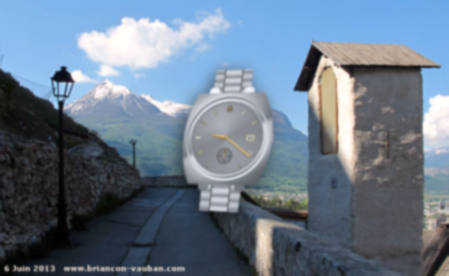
{"hour": 9, "minute": 21}
